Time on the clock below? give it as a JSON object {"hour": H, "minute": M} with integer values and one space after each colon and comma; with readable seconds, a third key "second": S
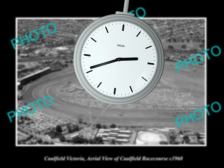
{"hour": 2, "minute": 41}
